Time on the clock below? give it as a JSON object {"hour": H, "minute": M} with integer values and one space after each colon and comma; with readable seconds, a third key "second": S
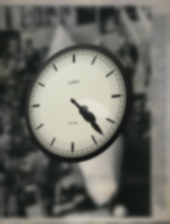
{"hour": 4, "minute": 23}
